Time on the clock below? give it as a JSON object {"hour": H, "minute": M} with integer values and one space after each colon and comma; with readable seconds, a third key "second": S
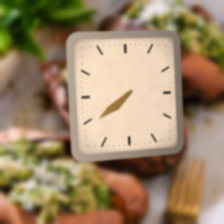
{"hour": 7, "minute": 39}
